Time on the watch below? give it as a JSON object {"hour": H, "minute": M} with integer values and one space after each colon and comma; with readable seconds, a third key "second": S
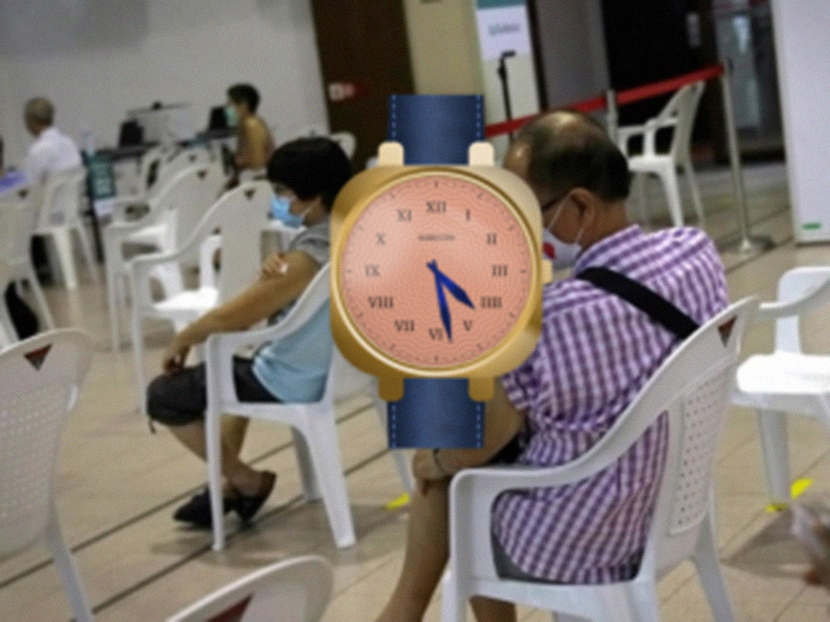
{"hour": 4, "minute": 28}
